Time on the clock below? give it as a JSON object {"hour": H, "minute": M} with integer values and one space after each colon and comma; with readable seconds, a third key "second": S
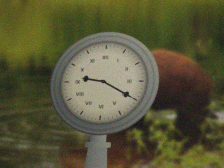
{"hour": 9, "minute": 20}
